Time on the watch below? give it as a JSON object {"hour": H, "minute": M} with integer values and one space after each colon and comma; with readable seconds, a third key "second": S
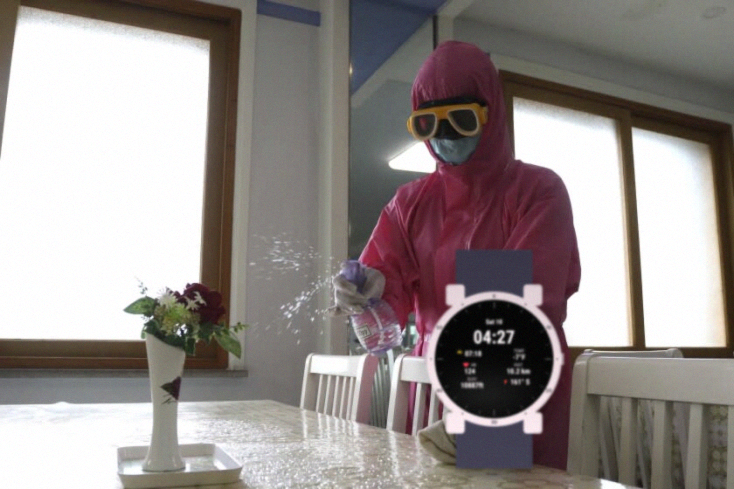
{"hour": 4, "minute": 27}
